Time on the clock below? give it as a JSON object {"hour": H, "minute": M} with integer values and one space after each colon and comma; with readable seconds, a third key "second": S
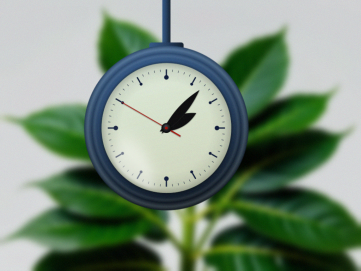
{"hour": 2, "minute": 6, "second": 50}
